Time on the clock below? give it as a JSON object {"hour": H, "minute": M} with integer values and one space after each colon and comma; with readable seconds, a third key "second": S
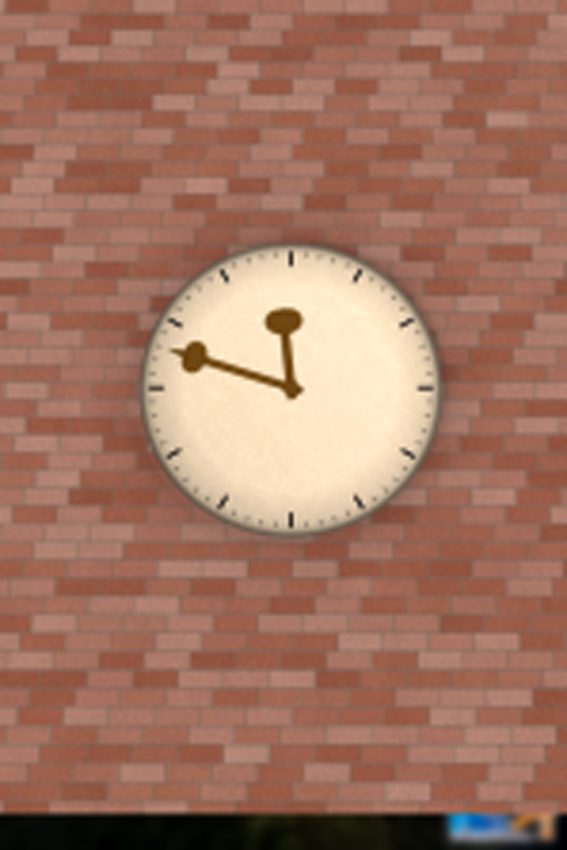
{"hour": 11, "minute": 48}
